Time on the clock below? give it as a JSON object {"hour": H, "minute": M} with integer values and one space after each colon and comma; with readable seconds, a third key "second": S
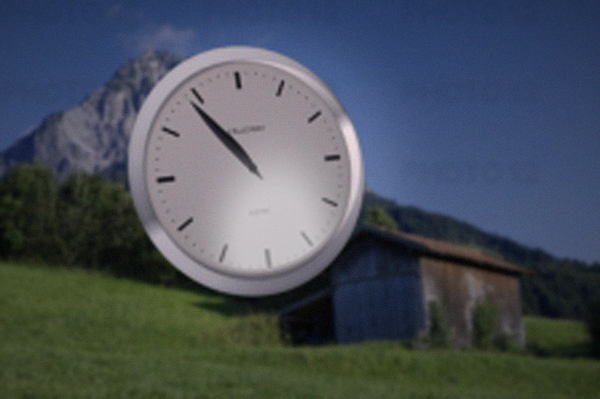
{"hour": 10, "minute": 54}
